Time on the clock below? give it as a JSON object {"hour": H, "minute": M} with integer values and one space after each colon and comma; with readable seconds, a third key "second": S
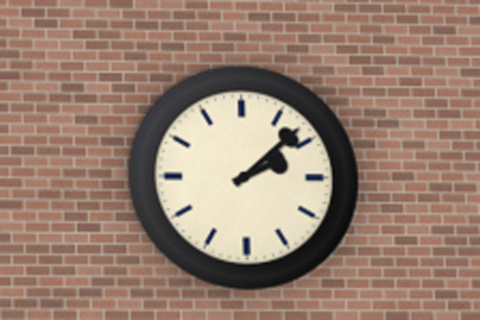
{"hour": 2, "minute": 8}
